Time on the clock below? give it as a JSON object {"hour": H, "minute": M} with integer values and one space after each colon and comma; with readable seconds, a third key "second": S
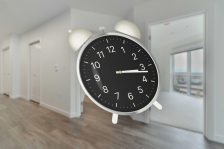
{"hour": 3, "minute": 17}
